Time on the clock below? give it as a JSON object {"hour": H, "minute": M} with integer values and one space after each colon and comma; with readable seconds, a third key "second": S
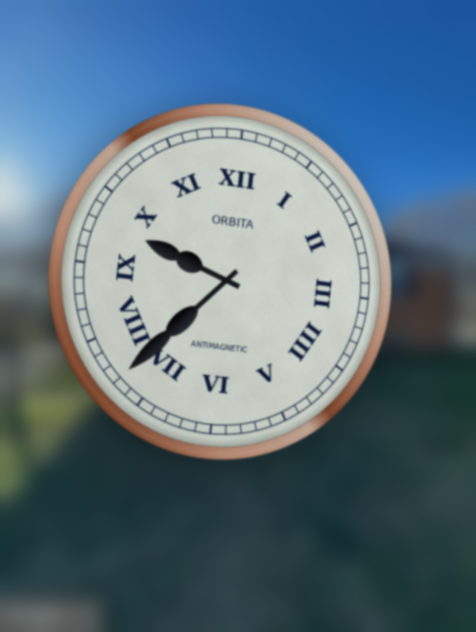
{"hour": 9, "minute": 37}
